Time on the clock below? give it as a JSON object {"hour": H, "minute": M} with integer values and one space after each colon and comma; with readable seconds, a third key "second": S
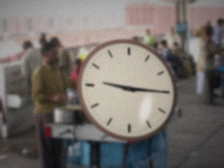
{"hour": 9, "minute": 15}
